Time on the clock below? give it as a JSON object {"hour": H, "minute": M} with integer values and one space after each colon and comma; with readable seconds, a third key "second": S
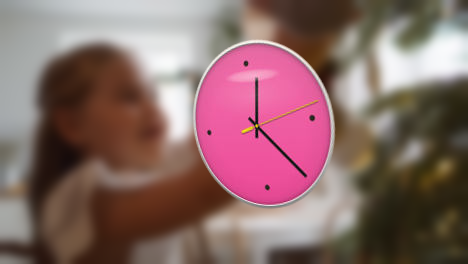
{"hour": 12, "minute": 23, "second": 13}
